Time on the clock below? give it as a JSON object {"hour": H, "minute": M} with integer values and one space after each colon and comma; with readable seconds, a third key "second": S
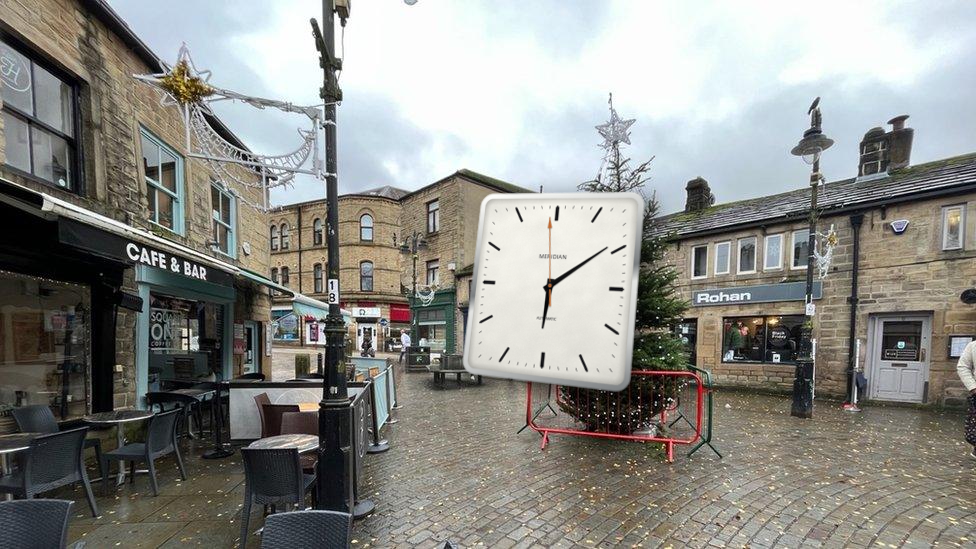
{"hour": 6, "minute": 8, "second": 59}
